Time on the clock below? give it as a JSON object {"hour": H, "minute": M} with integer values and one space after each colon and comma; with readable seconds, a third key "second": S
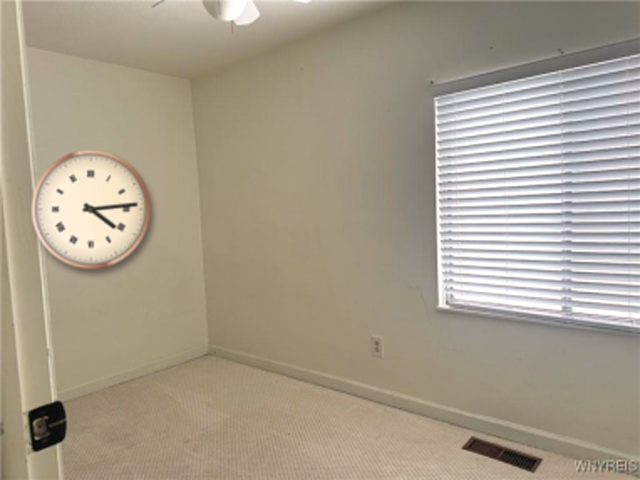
{"hour": 4, "minute": 14}
